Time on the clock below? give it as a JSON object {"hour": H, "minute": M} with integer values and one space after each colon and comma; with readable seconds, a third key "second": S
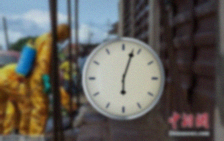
{"hour": 6, "minute": 3}
